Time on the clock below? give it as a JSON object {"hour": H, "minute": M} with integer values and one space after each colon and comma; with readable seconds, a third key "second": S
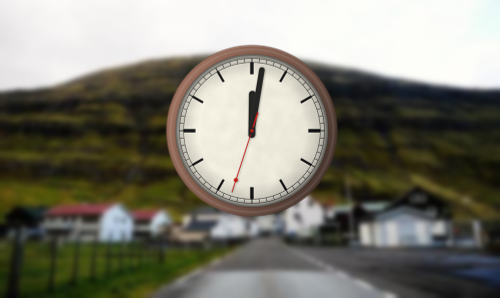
{"hour": 12, "minute": 1, "second": 33}
